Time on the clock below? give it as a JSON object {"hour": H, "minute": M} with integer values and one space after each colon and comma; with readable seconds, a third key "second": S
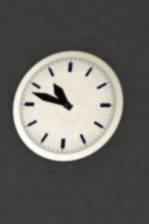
{"hour": 10, "minute": 48}
